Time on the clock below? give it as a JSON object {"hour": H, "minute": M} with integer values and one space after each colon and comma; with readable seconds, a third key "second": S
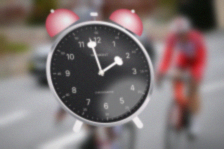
{"hour": 1, "minute": 58}
